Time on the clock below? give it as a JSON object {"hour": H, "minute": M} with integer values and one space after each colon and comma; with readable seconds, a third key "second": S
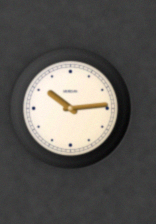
{"hour": 10, "minute": 14}
